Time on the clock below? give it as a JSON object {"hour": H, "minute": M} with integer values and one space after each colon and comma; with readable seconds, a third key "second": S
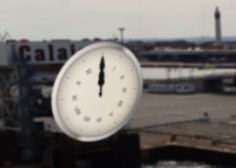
{"hour": 12, "minute": 0}
